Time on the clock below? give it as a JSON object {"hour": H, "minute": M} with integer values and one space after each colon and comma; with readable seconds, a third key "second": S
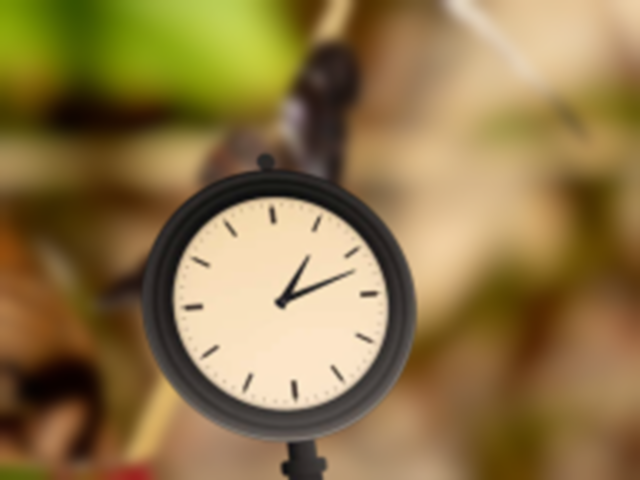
{"hour": 1, "minute": 12}
